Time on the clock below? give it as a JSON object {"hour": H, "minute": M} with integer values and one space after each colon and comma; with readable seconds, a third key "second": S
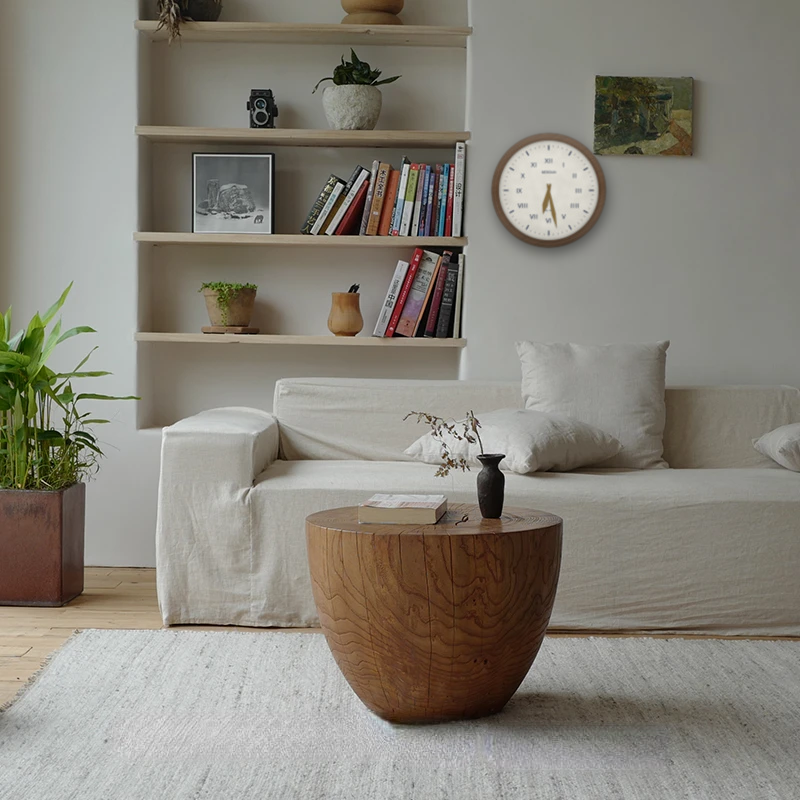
{"hour": 6, "minute": 28}
